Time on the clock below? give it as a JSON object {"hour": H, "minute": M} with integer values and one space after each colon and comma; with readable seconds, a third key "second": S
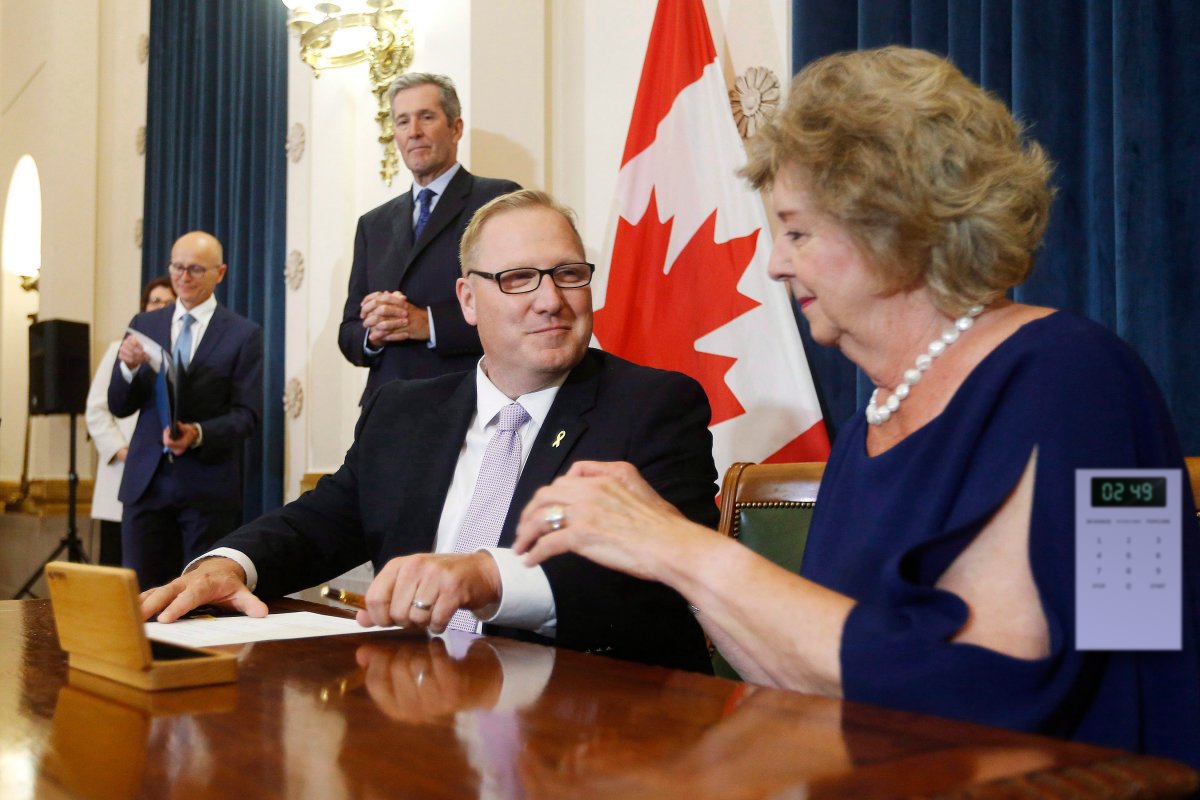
{"hour": 2, "minute": 49}
